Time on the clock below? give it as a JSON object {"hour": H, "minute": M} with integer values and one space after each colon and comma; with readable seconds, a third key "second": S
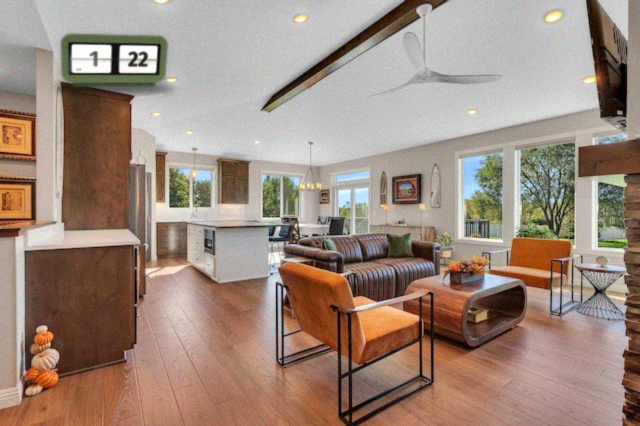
{"hour": 1, "minute": 22}
